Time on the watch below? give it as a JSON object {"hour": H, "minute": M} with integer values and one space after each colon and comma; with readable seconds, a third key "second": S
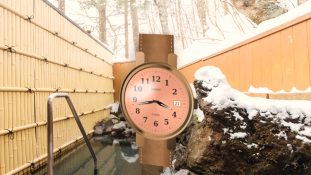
{"hour": 3, "minute": 43}
